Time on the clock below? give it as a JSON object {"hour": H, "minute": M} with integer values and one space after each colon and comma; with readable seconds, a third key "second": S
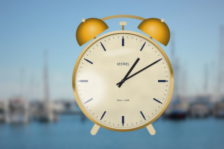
{"hour": 1, "minute": 10}
